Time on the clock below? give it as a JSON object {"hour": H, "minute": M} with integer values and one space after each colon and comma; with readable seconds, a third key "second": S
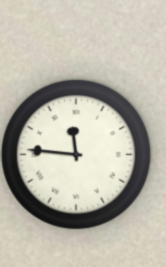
{"hour": 11, "minute": 46}
